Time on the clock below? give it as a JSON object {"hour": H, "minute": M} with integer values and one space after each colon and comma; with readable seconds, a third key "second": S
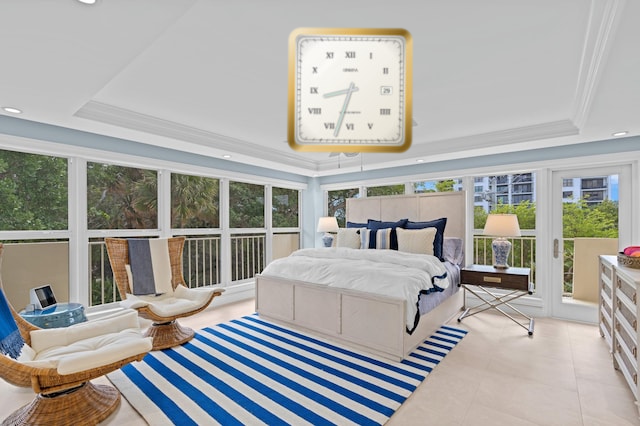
{"hour": 8, "minute": 33}
